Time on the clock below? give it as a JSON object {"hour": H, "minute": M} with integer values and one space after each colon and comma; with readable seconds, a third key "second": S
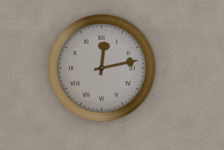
{"hour": 12, "minute": 13}
